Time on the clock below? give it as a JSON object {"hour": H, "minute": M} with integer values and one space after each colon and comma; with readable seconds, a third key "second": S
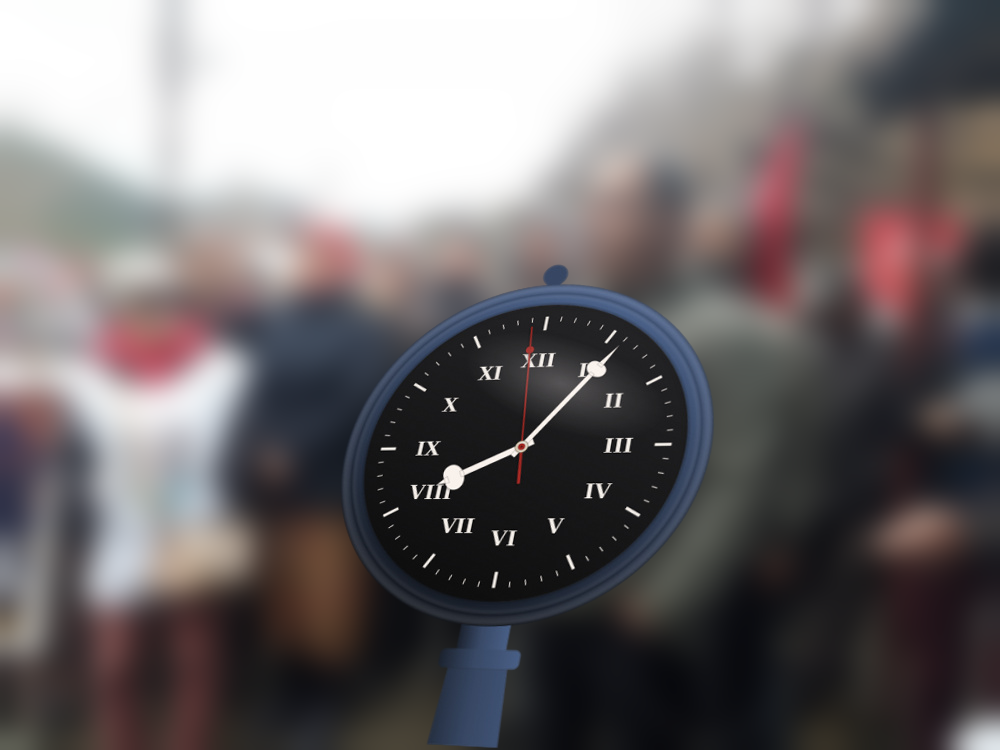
{"hour": 8, "minute": 5, "second": 59}
